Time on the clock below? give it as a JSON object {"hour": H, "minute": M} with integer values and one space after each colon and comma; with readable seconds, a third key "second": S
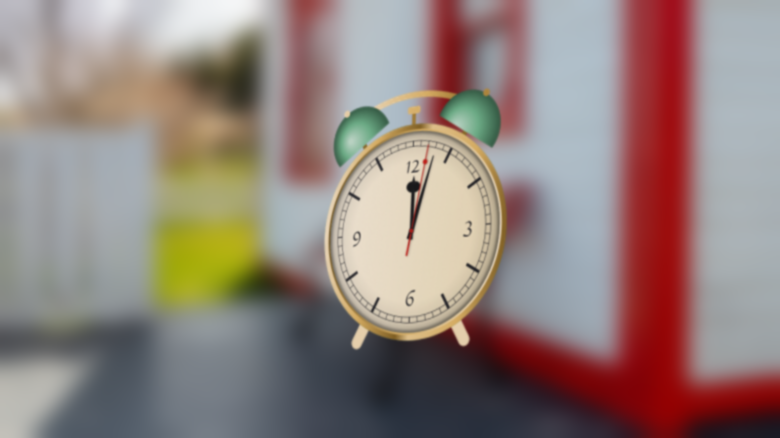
{"hour": 12, "minute": 3, "second": 2}
